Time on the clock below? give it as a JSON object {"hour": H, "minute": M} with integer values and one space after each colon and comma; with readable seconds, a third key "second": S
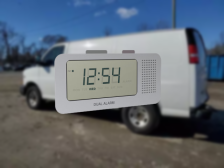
{"hour": 12, "minute": 54}
